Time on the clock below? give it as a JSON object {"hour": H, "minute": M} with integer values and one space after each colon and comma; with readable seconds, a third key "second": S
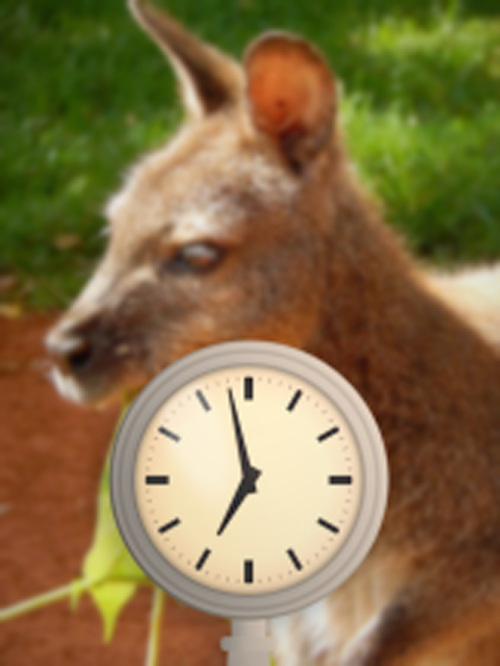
{"hour": 6, "minute": 58}
